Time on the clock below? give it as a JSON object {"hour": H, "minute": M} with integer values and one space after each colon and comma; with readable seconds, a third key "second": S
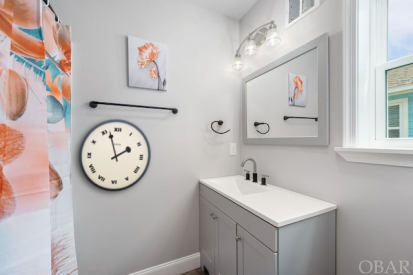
{"hour": 1, "minute": 57}
